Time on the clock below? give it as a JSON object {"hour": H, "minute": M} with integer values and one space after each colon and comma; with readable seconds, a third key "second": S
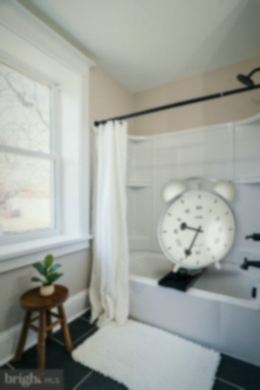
{"hour": 9, "minute": 34}
